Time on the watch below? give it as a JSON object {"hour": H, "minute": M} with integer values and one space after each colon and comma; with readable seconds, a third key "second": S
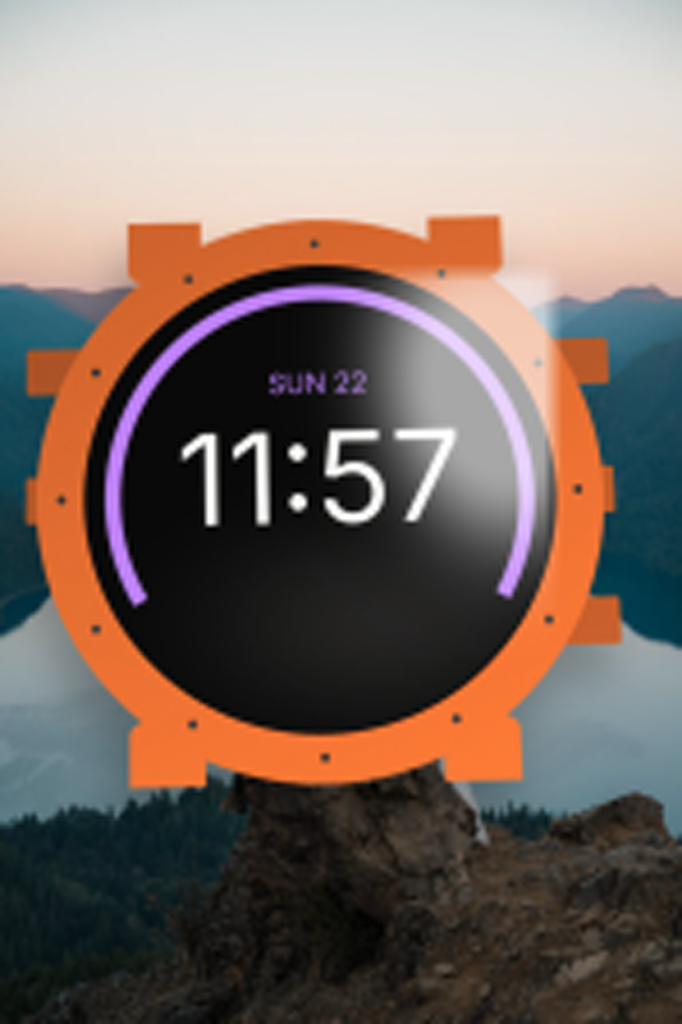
{"hour": 11, "minute": 57}
